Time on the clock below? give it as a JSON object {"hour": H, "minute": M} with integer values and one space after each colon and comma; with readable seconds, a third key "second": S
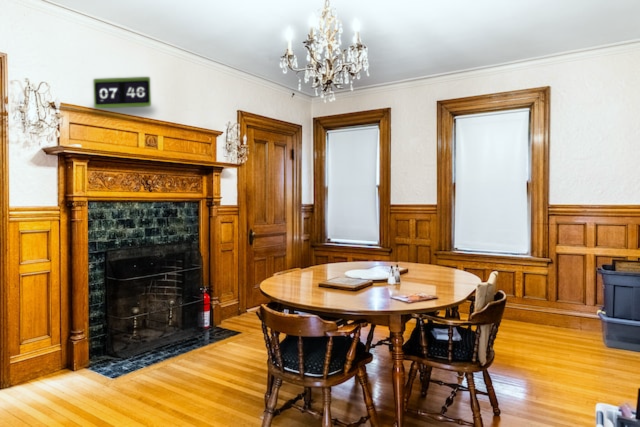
{"hour": 7, "minute": 46}
